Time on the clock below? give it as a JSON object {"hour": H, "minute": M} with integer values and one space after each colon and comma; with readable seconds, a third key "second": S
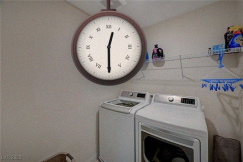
{"hour": 12, "minute": 30}
